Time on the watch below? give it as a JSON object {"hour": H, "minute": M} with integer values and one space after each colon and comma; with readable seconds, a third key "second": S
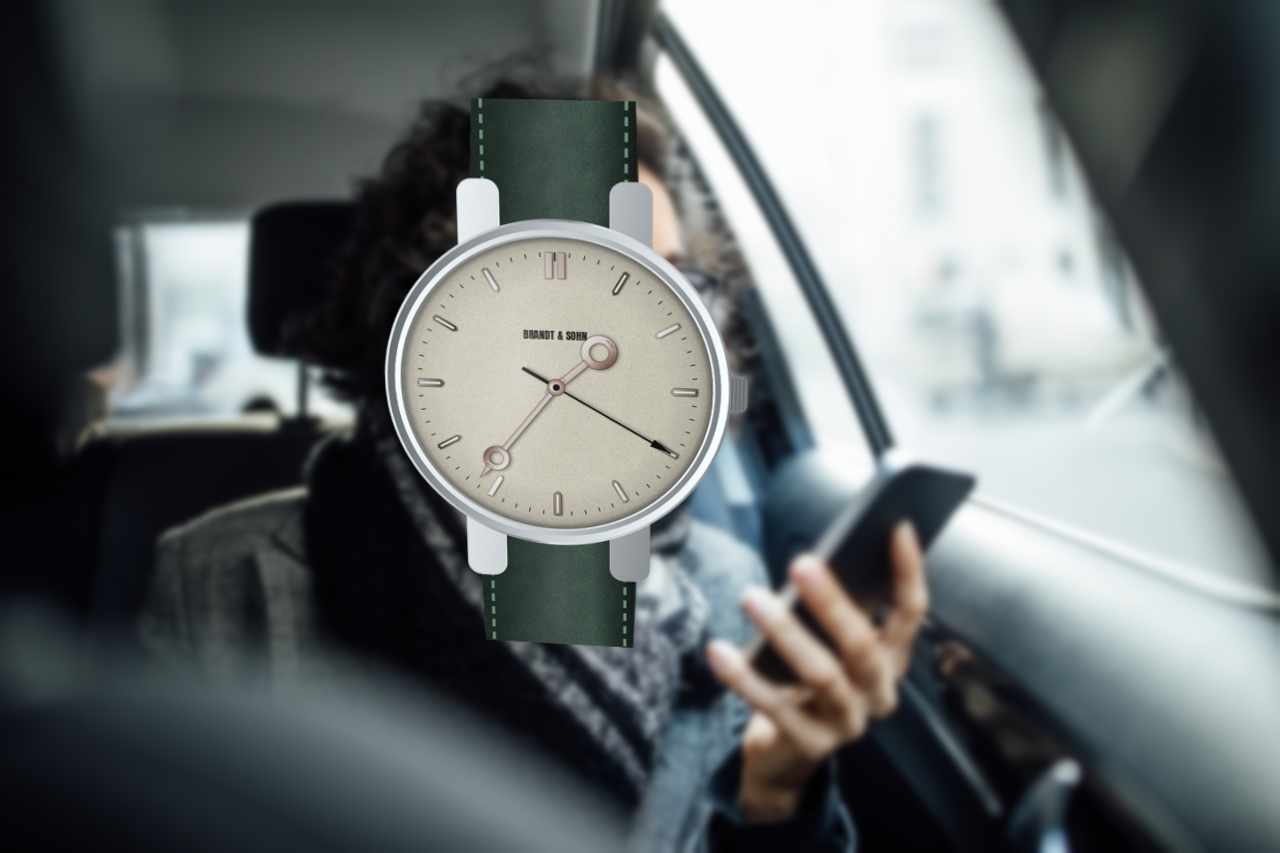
{"hour": 1, "minute": 36, "second": 20}
